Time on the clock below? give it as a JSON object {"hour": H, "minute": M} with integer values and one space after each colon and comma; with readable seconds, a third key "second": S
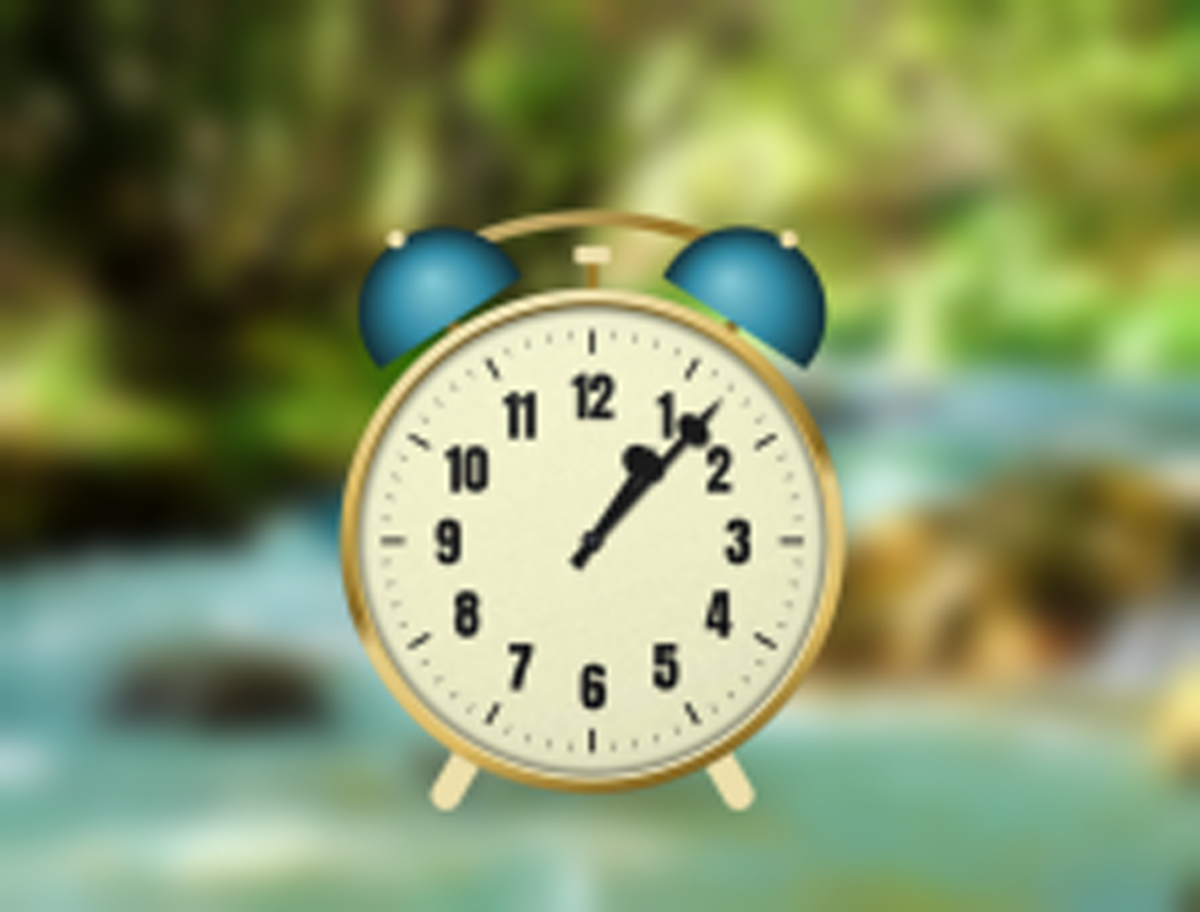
{"hour": 1, "minute": 7}
